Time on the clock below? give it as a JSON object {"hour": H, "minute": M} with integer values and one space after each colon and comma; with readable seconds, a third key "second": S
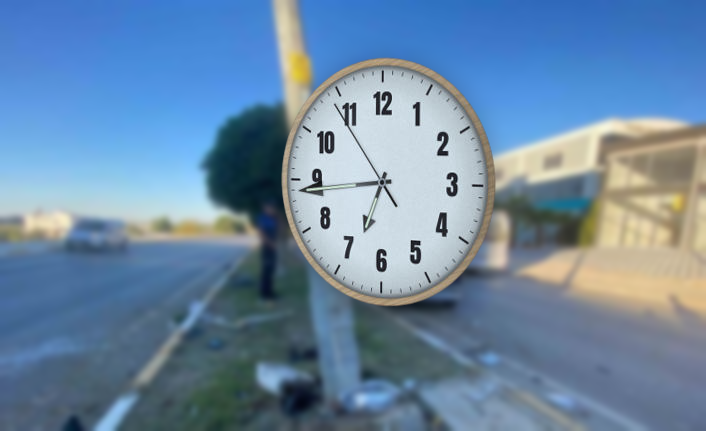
{"hour": 6, "minute": 43, "second": 54}
